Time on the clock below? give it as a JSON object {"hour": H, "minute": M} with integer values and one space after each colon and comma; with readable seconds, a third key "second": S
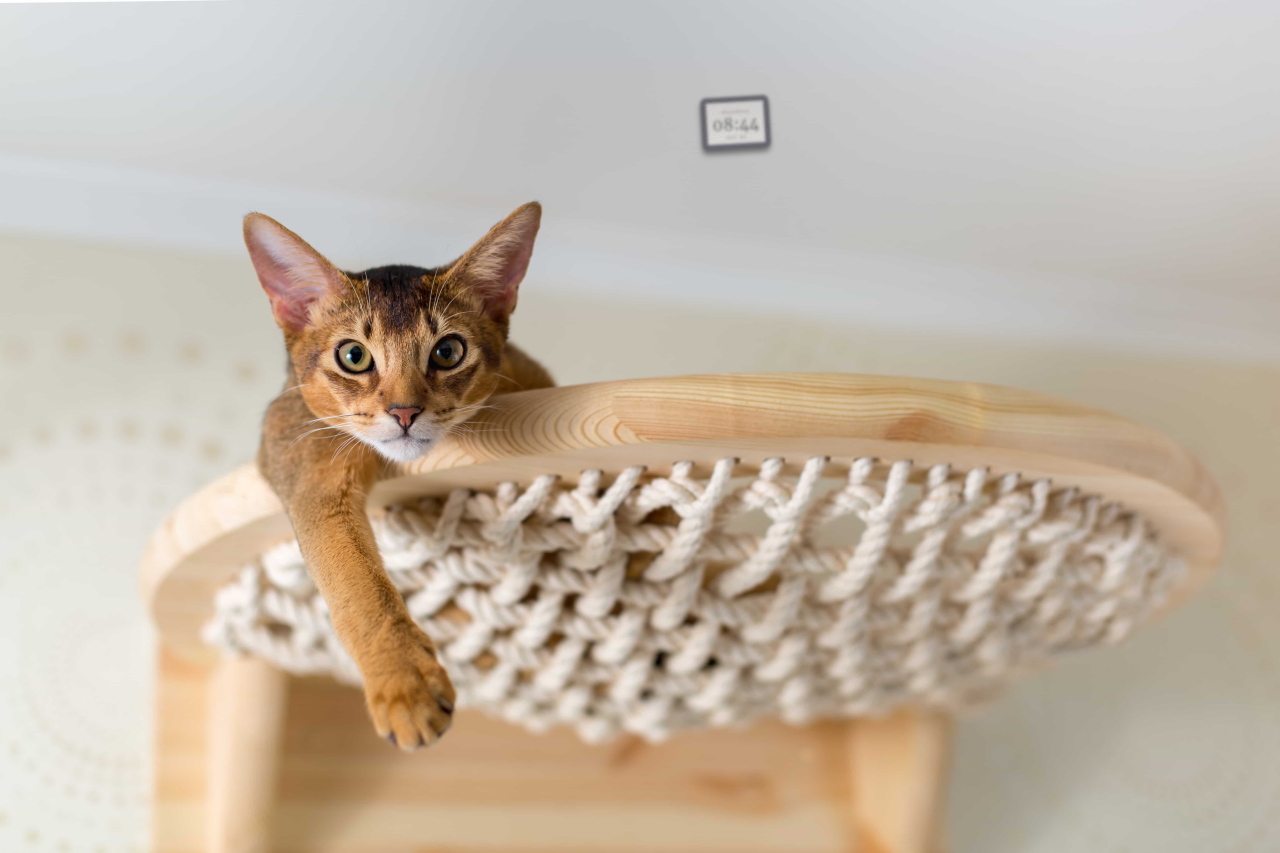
{"hour": 8, "minute": 44}
